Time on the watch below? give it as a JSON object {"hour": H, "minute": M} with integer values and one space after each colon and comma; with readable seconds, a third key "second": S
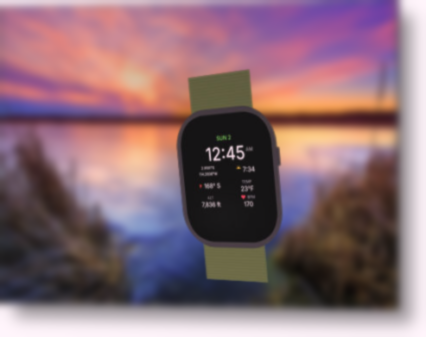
{"hour": 12, "minute": 45}
